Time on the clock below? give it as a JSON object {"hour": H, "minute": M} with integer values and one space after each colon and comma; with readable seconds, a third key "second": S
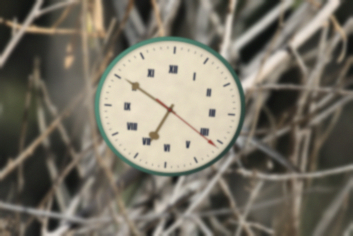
{"hour": 6, "minute": 50, "second": 21}
